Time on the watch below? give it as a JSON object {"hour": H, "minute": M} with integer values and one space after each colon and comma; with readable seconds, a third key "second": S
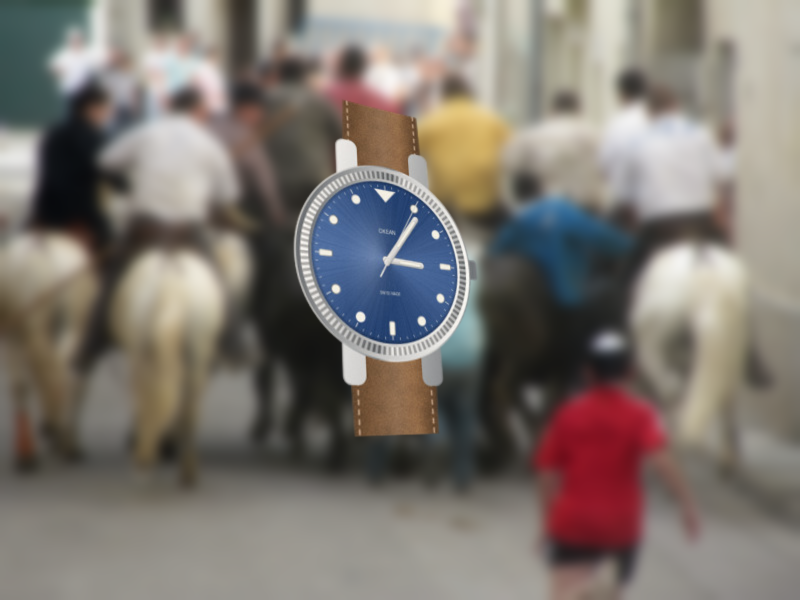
{"hour": 3, "minute": 6, "second": 5}
